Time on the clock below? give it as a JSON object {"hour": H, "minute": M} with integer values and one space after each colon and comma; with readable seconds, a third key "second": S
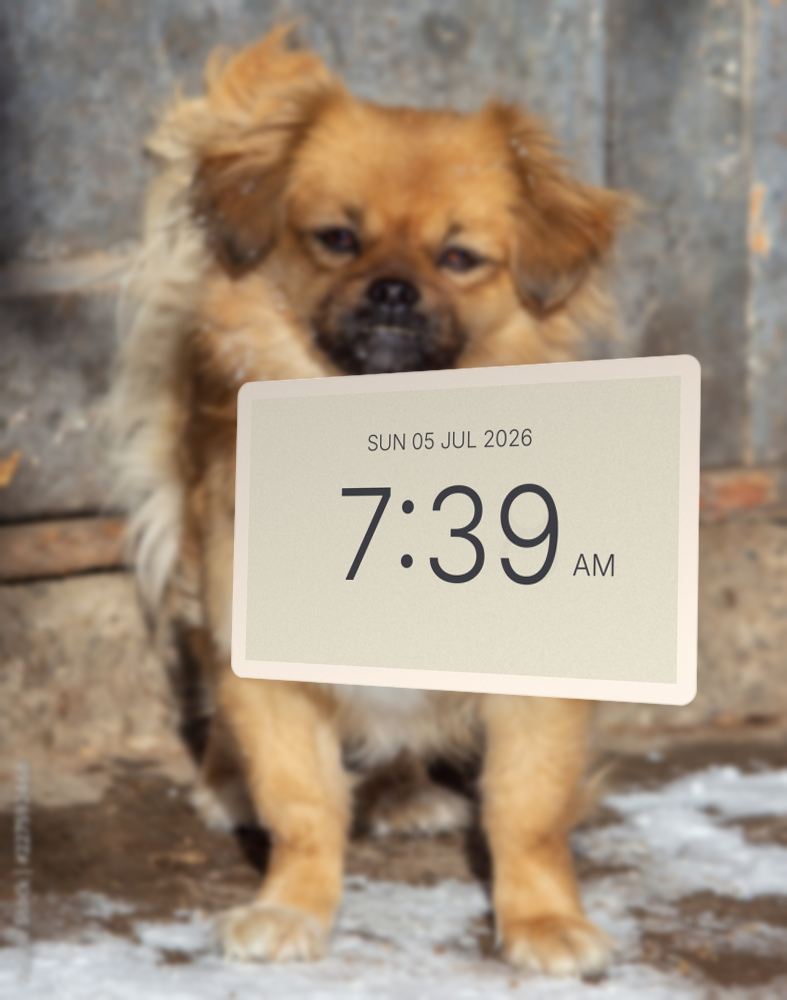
{"hour": 7, "minute": 39}
